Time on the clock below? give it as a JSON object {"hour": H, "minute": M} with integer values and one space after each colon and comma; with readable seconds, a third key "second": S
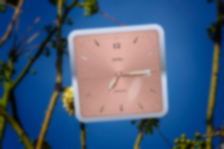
{"hour": 7, "minute": 15}
